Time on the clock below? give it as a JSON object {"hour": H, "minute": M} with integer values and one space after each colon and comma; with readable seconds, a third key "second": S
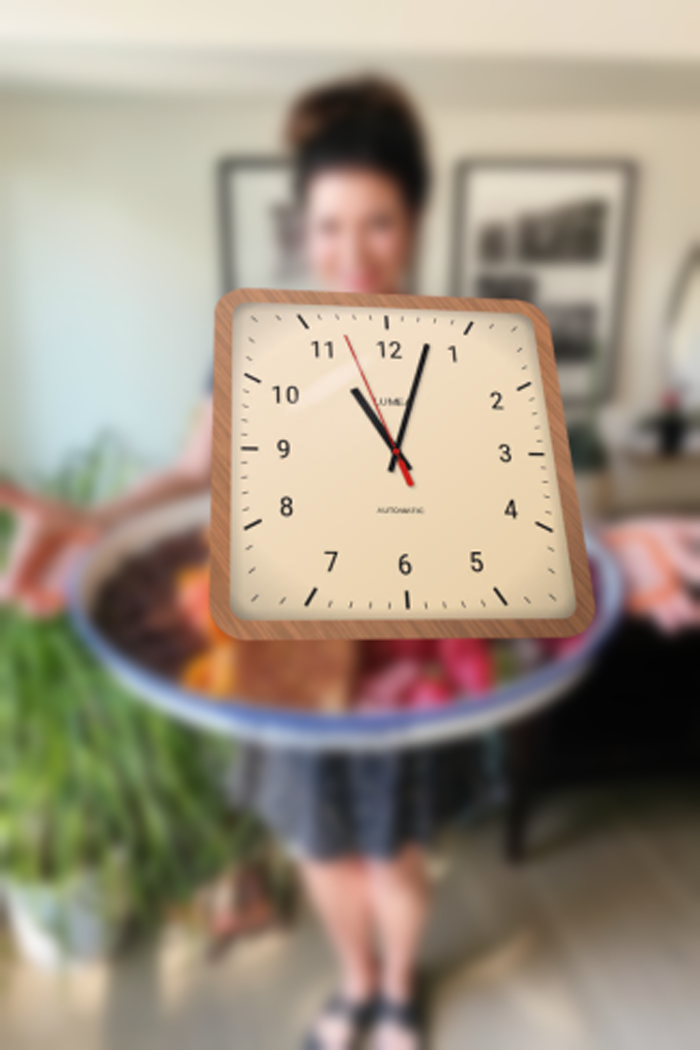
{"hour": 11, "minute": 2, "second": 57}
